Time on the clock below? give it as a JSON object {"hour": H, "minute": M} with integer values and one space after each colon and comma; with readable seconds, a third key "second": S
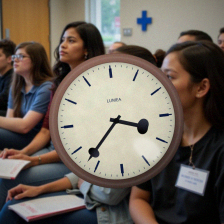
{"hour": 3, "minute": 37}
